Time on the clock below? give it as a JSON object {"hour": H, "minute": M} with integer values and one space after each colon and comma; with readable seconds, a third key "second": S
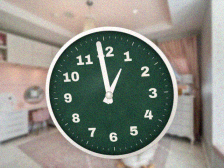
{"hour": 12, "minute": 59}
